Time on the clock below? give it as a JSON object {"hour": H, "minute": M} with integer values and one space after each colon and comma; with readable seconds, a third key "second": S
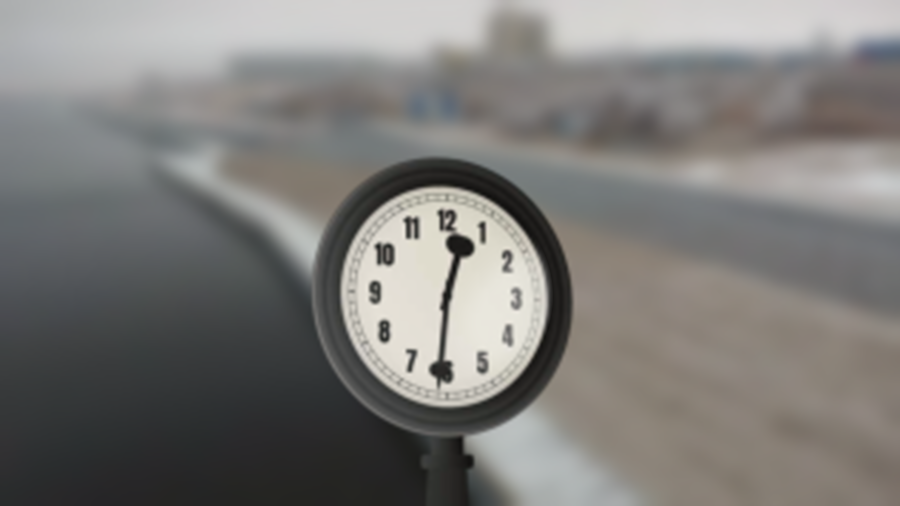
{"hour": 12, "minute": 31}
